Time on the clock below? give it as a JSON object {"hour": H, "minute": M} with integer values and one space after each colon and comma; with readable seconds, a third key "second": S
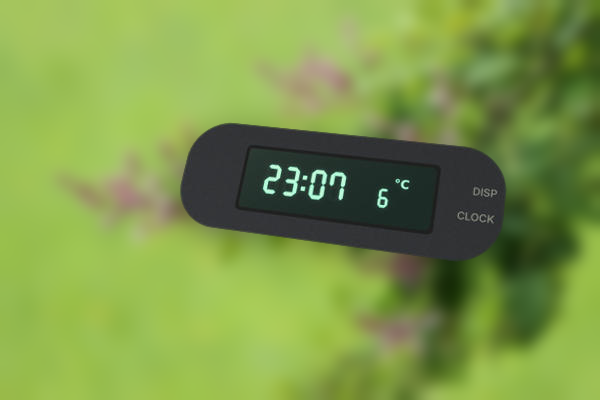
{"hour": 23, "minute": 7}
